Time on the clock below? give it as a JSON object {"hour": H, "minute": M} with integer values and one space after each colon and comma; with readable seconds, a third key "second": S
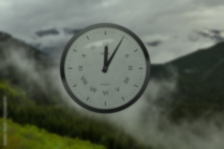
{"hour": 12, "minute": 5}
